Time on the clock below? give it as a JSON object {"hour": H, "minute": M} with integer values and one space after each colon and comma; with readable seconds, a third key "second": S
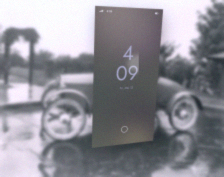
{"hour": 4, "minute": 9}
